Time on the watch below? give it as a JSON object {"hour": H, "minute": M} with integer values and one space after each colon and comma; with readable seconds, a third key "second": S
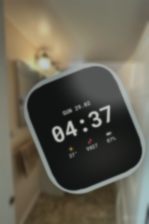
{"hour": 4, "minute": 37}
